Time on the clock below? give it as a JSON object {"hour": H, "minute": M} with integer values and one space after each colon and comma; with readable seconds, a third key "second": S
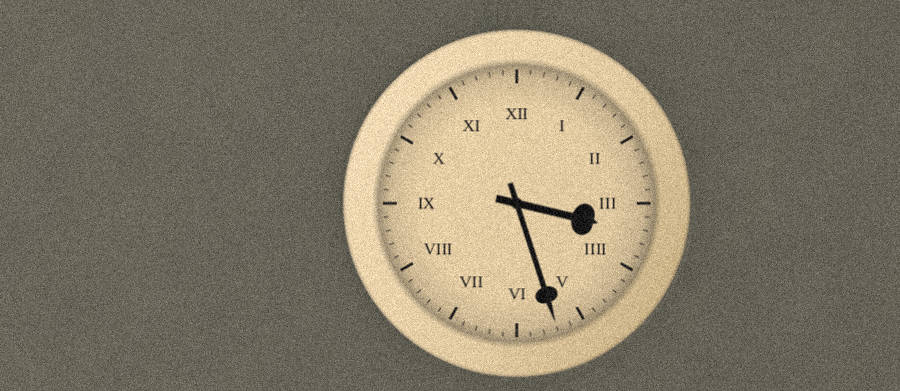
{"hour": 3, "minute": 27}
